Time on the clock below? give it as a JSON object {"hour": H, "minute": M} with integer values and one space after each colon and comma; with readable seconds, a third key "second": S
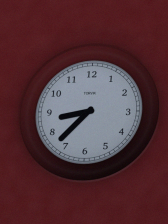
{"hour": 8, "minute": 37}
